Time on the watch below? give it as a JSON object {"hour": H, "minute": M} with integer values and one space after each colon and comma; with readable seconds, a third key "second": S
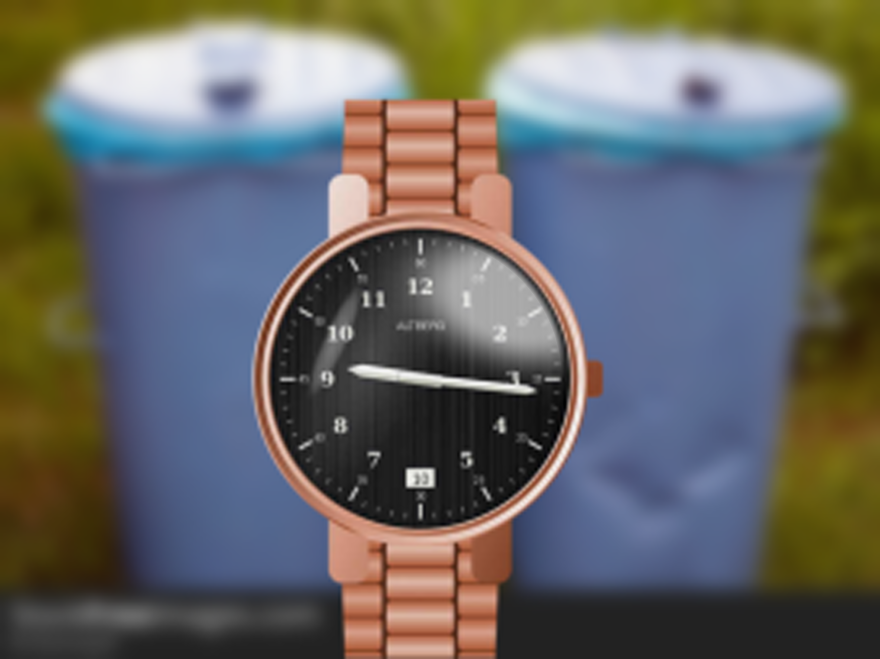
{"hour": 9, "minute": 16}
